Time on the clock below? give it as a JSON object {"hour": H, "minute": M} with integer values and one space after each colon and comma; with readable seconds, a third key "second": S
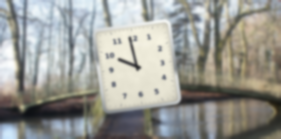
{"hour": 9, "minute": 59}
